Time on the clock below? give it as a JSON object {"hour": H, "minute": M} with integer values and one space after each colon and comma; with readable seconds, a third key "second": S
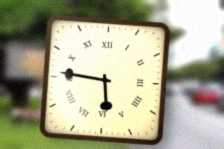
{"hour": 5, "minute": 46}
